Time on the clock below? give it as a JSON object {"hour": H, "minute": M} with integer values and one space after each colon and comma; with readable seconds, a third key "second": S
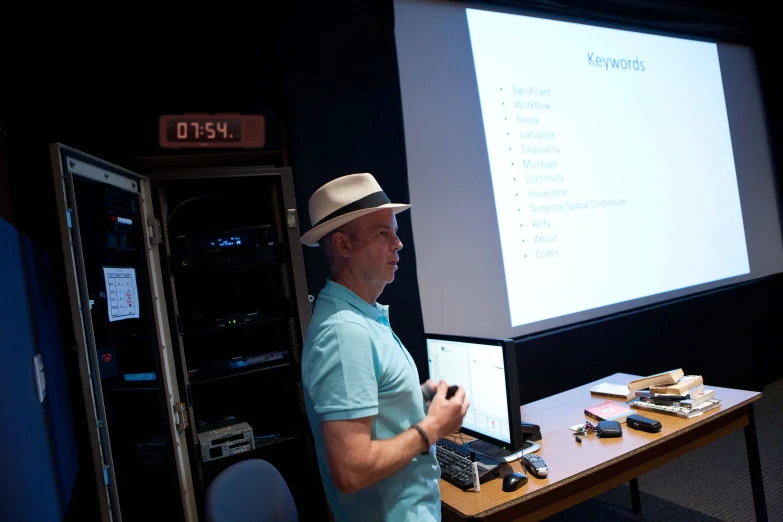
{"hour": 7, "minute": 54}
